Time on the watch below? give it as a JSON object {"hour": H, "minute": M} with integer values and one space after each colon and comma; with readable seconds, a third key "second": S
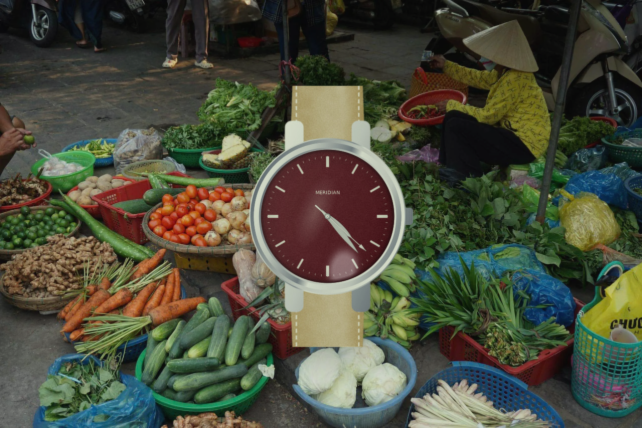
{"hour": 4, "minute": 23, "second": 22}
